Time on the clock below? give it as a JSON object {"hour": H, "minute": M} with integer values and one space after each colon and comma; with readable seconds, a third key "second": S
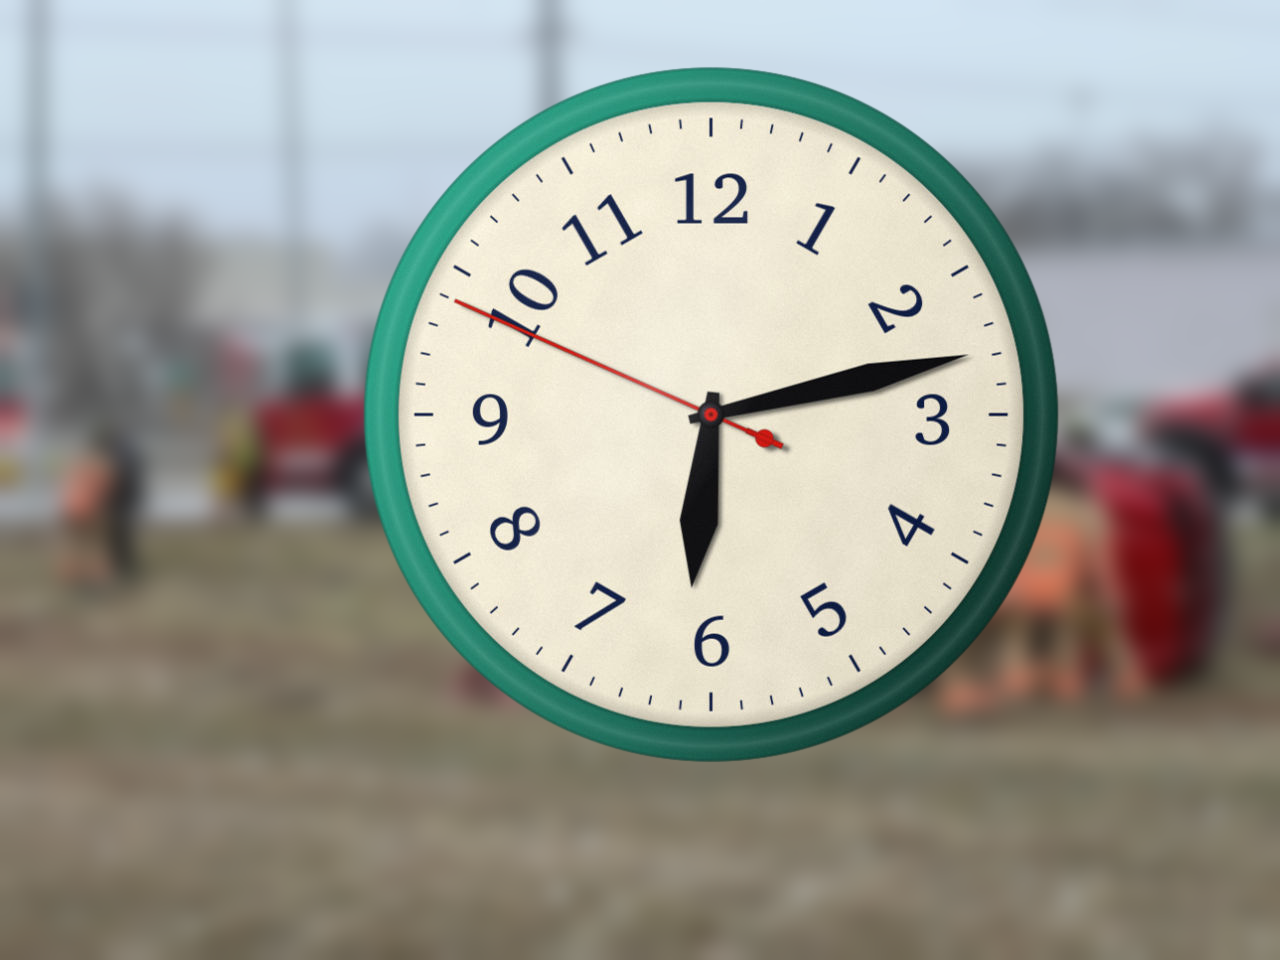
{"hour": 6, "minute": 12, "second": 49}
